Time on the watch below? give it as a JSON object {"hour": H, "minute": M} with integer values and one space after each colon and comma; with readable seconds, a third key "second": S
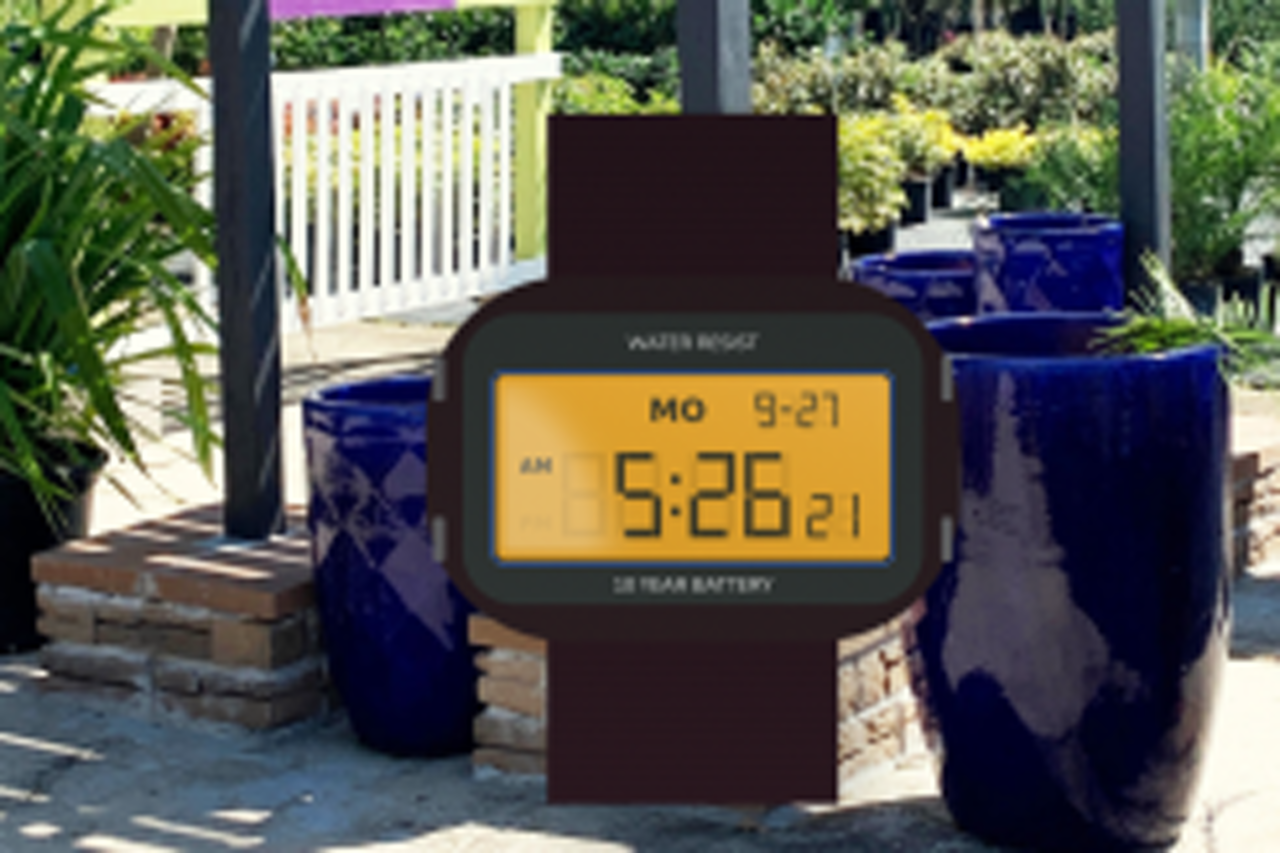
{"hour": 5, "minute": 26, "second": 21}
